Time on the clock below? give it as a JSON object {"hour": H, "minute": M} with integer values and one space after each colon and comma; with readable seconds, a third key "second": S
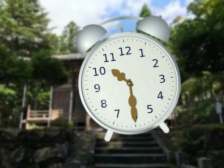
{"hour": 10, "minute": 30}
